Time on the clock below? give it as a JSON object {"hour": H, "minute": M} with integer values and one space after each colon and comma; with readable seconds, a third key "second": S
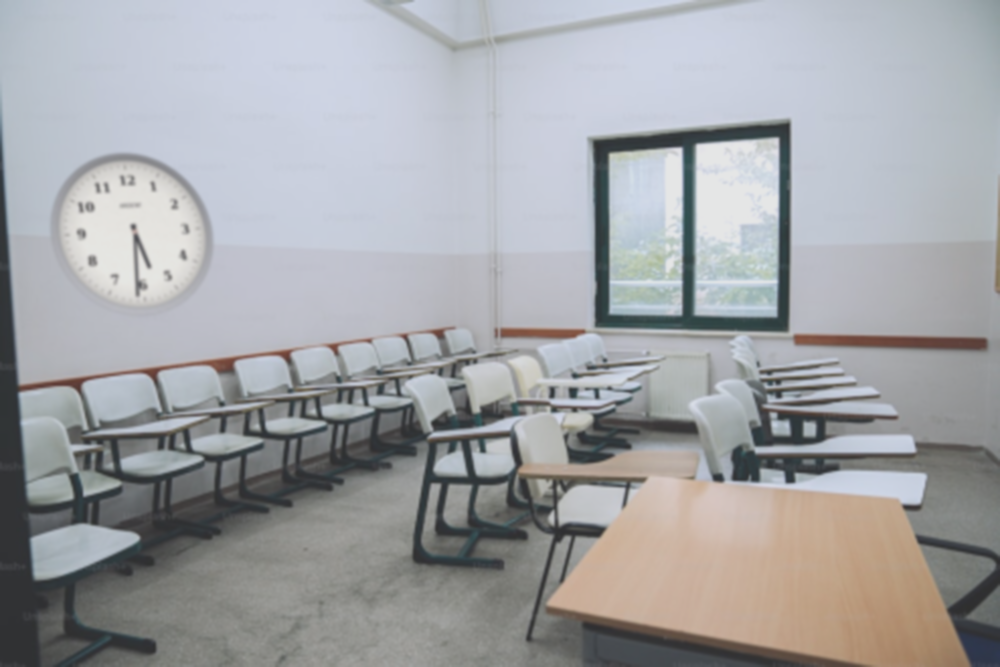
{"hour": 5, "minute": 31}
